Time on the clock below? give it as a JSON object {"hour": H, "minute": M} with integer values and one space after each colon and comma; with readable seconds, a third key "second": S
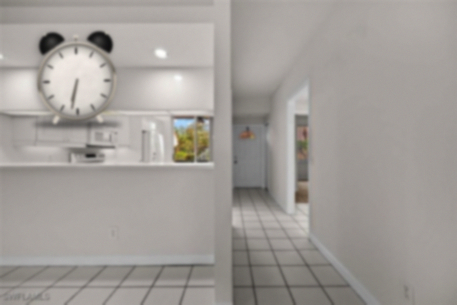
{"hour": 6, "minute": 32}
